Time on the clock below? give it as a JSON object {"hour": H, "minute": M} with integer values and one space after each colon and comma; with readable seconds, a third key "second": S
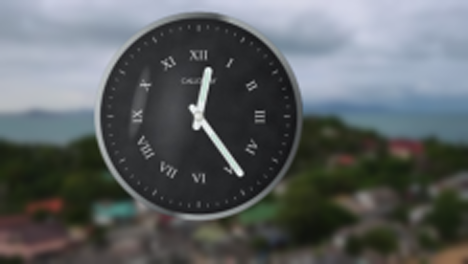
{"hour": 12, "minute": 24}
